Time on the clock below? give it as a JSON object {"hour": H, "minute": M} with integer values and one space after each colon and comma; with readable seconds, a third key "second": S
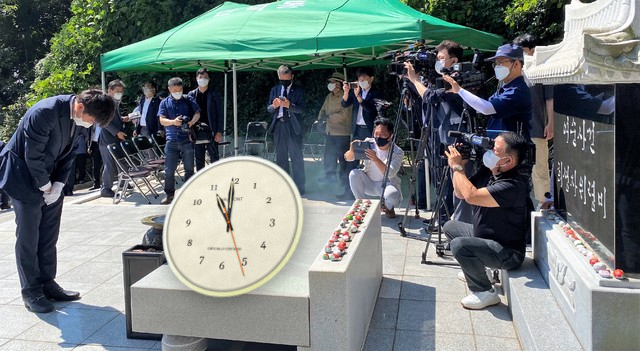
{"hour": 10, "minute": 59, "second": 26}
